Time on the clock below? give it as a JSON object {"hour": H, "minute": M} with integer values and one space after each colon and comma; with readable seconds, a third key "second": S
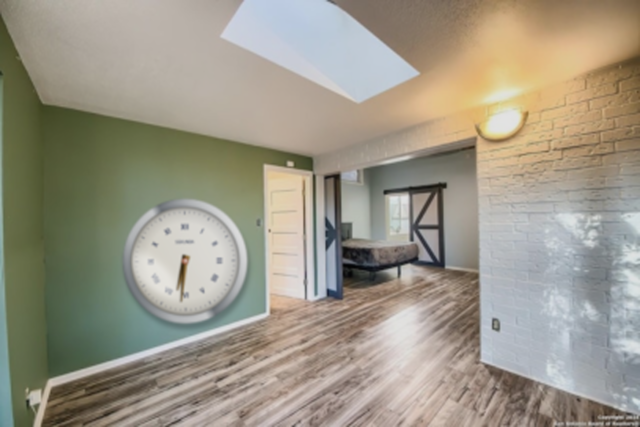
{"hour": 6, "minute": 31}
